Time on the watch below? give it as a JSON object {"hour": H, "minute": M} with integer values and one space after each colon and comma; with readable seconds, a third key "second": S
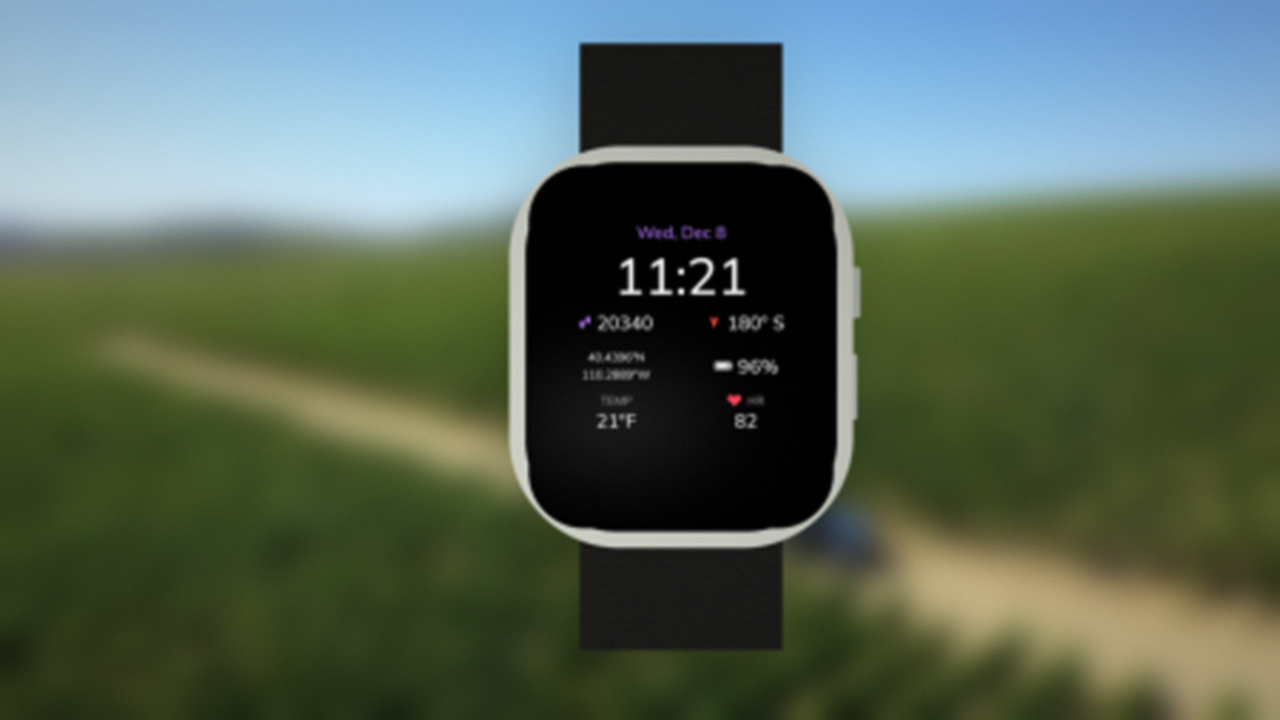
{"hour": 11, "minute": 21}
